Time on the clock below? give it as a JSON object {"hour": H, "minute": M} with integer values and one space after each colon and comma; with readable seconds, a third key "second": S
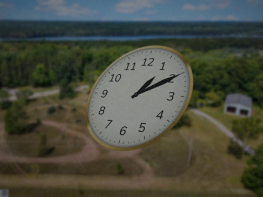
{"hour": 1, "minute": 10}
